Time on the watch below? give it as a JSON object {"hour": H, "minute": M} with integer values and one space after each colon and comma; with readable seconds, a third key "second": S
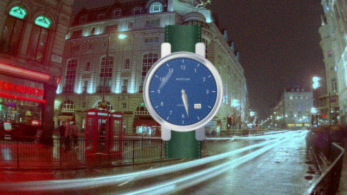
{"hour": 5, "minute": 28}
